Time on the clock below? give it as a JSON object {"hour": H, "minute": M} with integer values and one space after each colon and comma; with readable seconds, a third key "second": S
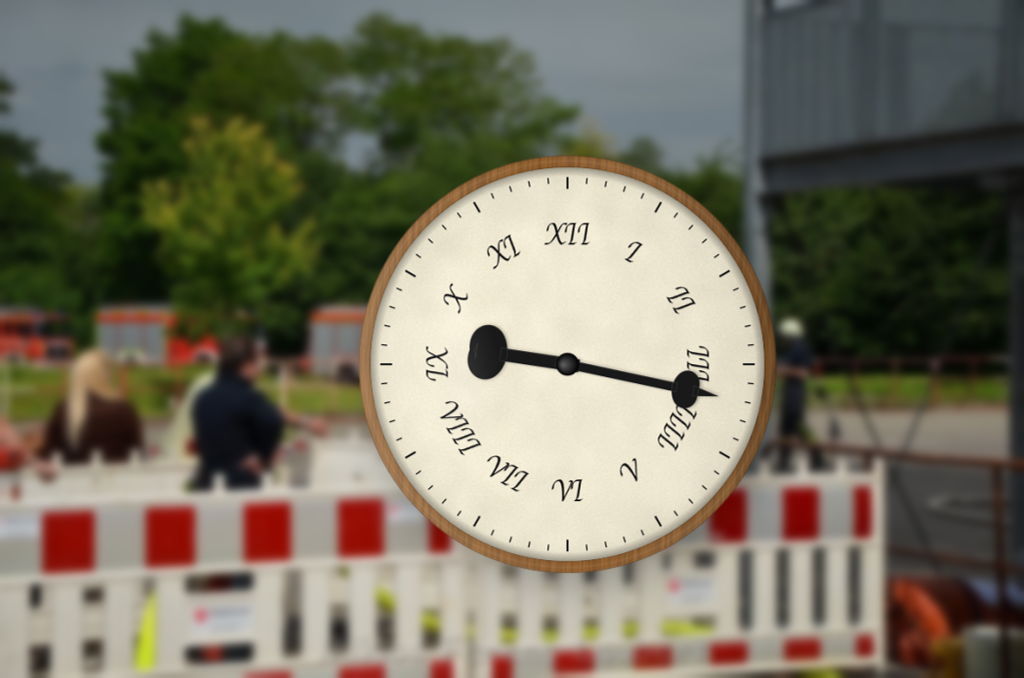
{"hour": 9, "minute": 17}
